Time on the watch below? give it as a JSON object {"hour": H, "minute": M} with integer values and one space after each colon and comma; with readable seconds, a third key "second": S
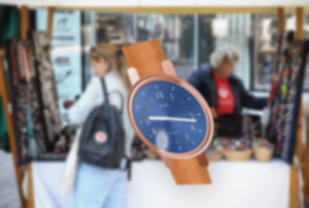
{"hour": 9, "minute": 17}
